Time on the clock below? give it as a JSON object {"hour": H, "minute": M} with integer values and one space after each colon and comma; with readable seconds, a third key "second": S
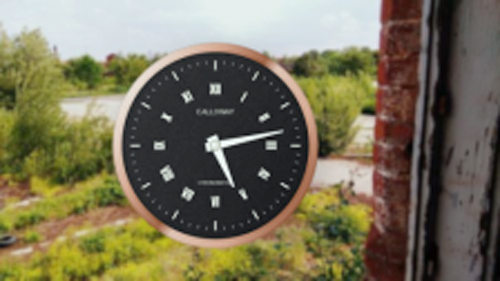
{"hour": 5, "minute": 13}
